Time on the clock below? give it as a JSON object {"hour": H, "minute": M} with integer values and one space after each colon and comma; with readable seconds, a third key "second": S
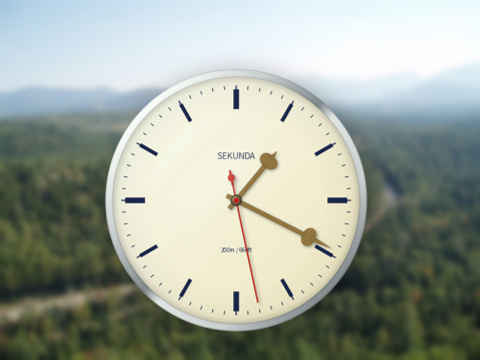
{"hour": 1, "minute": 19, "second": 28}
